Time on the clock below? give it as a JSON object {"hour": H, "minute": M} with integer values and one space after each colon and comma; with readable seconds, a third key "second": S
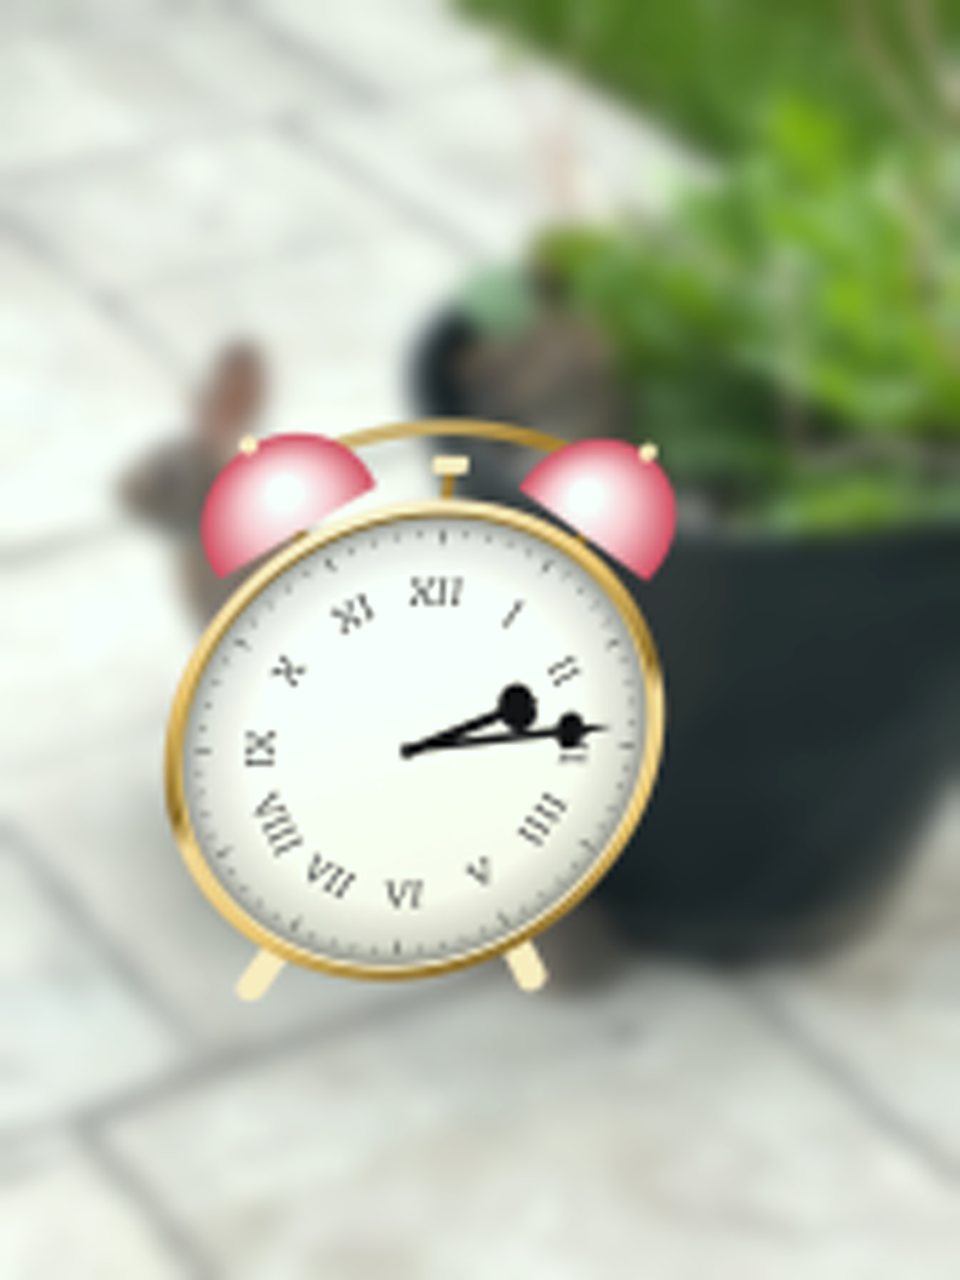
{"hour": 2, "minute": 14}
